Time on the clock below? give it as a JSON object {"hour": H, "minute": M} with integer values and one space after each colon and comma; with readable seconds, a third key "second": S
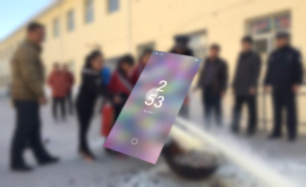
{"hour": 2, "minute": 53}
